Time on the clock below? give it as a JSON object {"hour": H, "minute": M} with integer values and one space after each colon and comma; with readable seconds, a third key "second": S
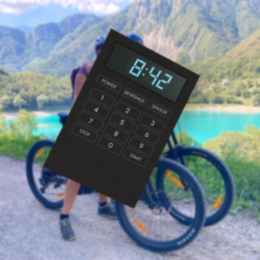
{"hour": 8, "minute": 42}
